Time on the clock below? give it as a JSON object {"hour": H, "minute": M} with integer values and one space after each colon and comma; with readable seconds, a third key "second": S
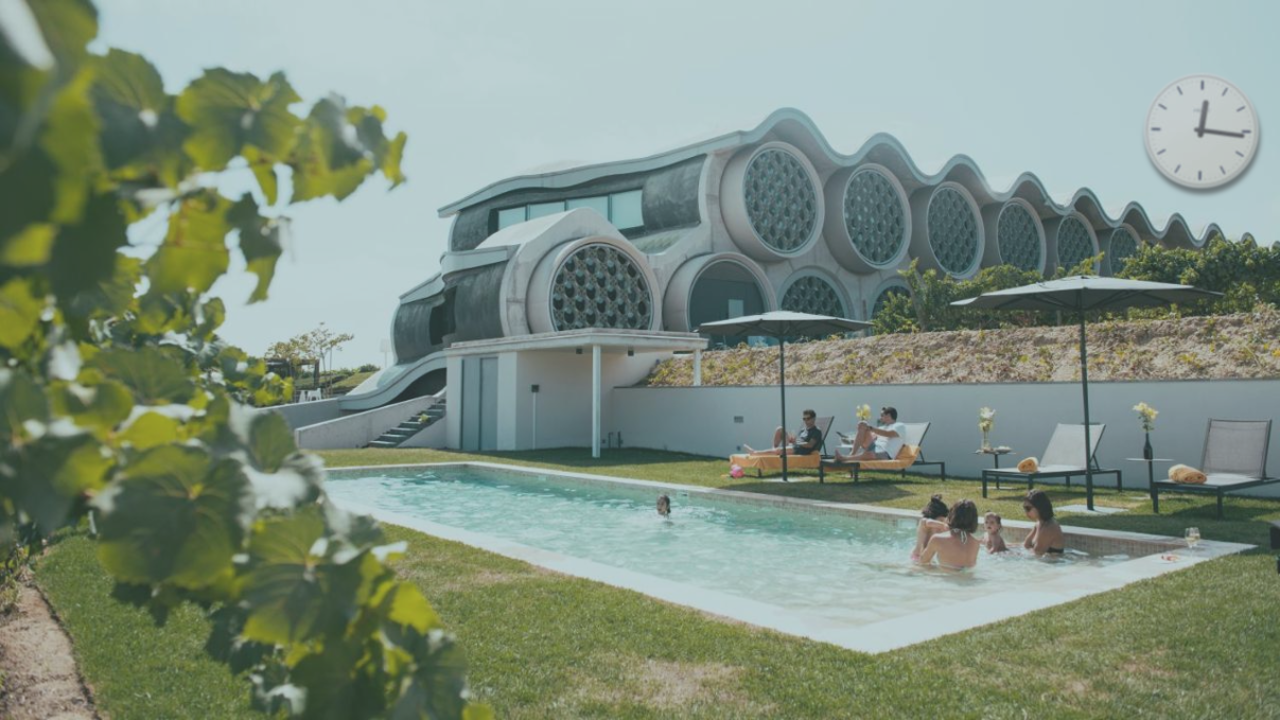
{"hour": 12, "minute": 16}
